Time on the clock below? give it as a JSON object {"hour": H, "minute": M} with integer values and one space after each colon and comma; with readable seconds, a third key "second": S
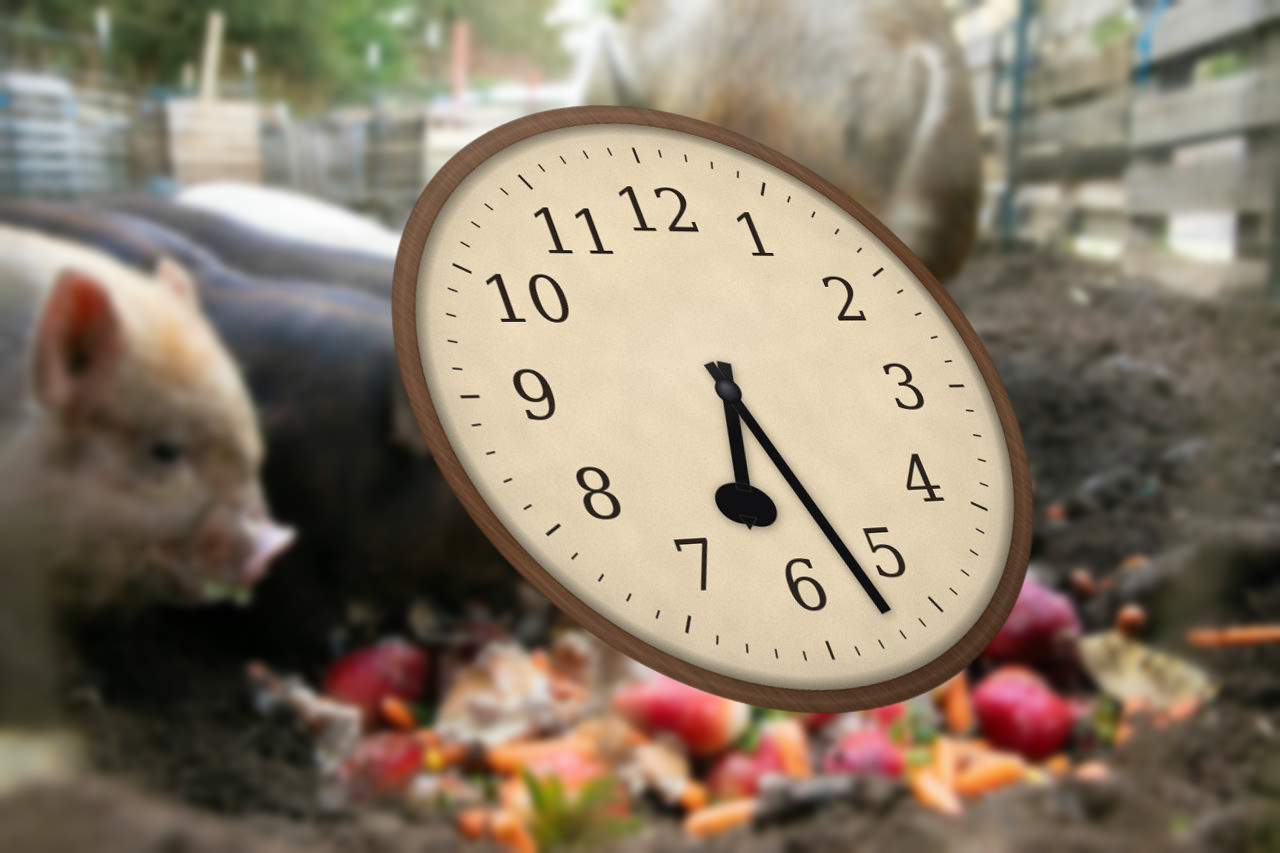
{"hour": 6, "minute": 27}
